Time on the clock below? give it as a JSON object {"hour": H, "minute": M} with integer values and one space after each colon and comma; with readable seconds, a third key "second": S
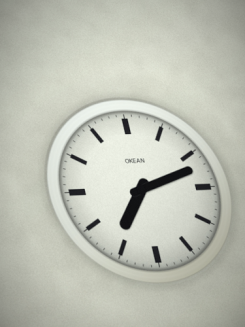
{"hour": 7, "minute": 12}
